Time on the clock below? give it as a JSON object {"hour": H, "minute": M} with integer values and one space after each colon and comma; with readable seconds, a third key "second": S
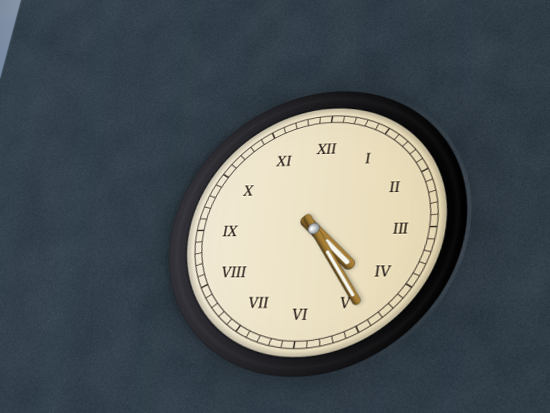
{"hour": 4, "minute": 24}
